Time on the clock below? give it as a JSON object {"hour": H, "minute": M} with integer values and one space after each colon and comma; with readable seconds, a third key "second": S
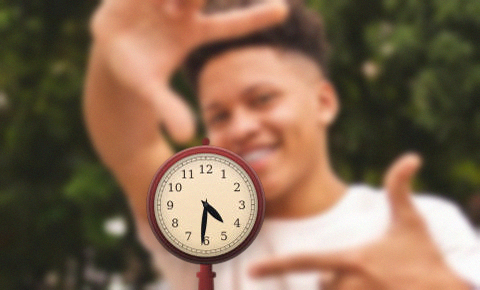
{"hour": 4, "minute": 31}
